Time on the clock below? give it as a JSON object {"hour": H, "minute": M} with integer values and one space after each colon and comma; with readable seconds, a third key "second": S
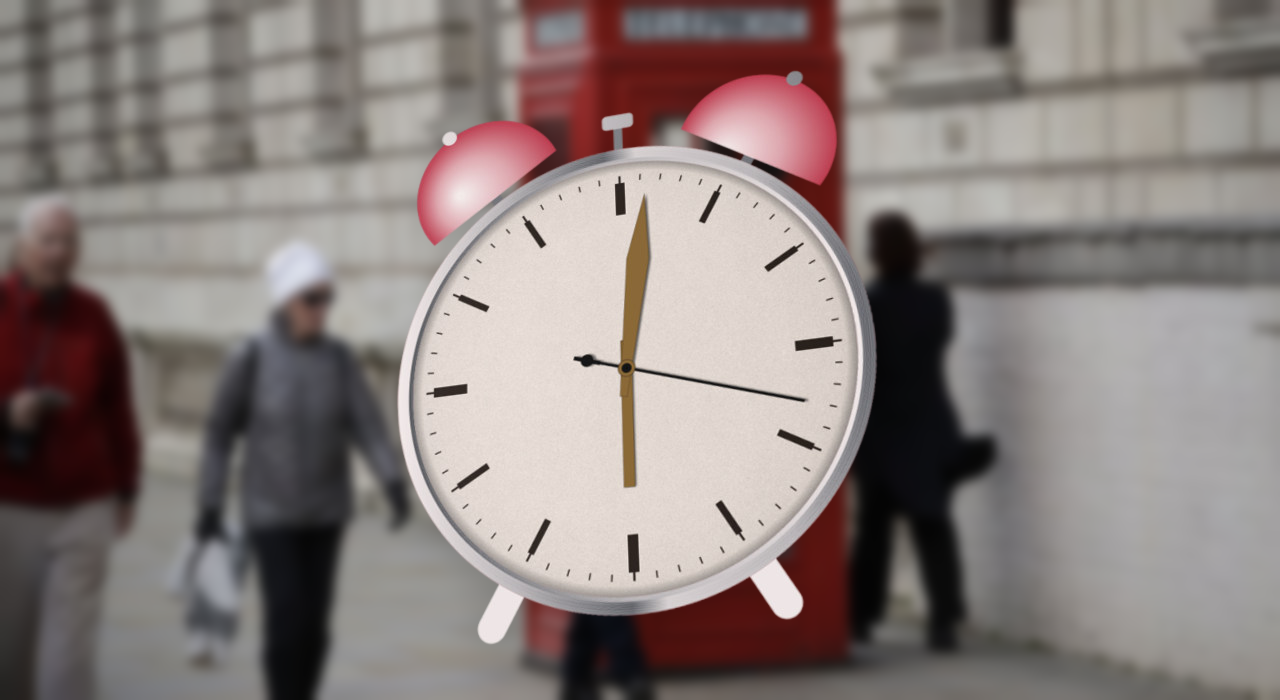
{"hour": 6, "minute": 1, "second": 18}
